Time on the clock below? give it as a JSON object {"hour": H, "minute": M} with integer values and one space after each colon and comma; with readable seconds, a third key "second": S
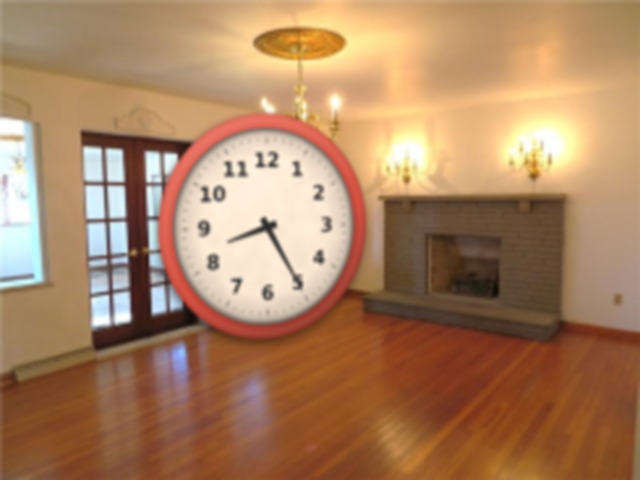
{"hour": 8, "minute": 25}
